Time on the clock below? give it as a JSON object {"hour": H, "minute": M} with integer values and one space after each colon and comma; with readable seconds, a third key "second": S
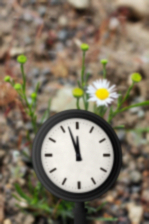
{"hour": 11, "minute": 57}
